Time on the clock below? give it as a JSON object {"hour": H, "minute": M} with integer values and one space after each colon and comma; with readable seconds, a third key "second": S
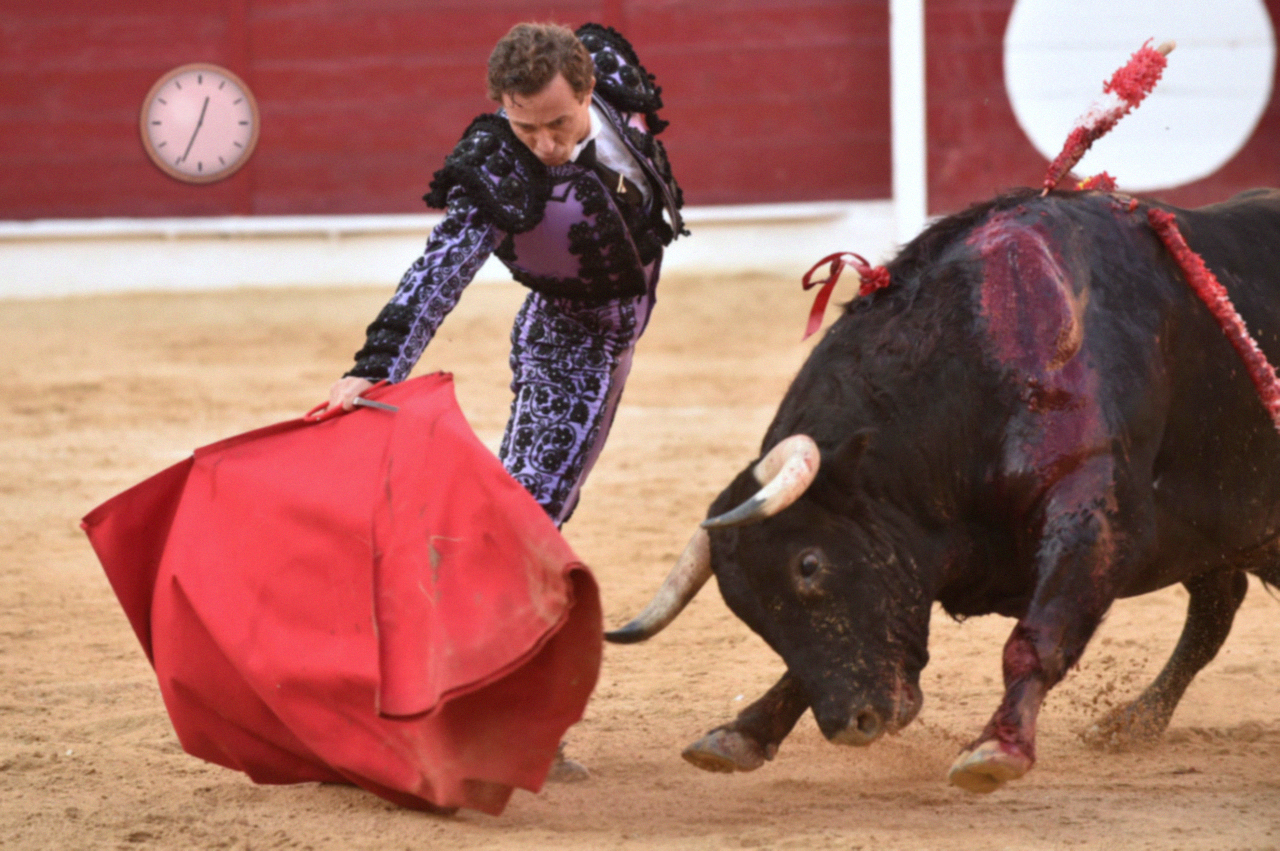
{"hour": 12, "minute": 34}
